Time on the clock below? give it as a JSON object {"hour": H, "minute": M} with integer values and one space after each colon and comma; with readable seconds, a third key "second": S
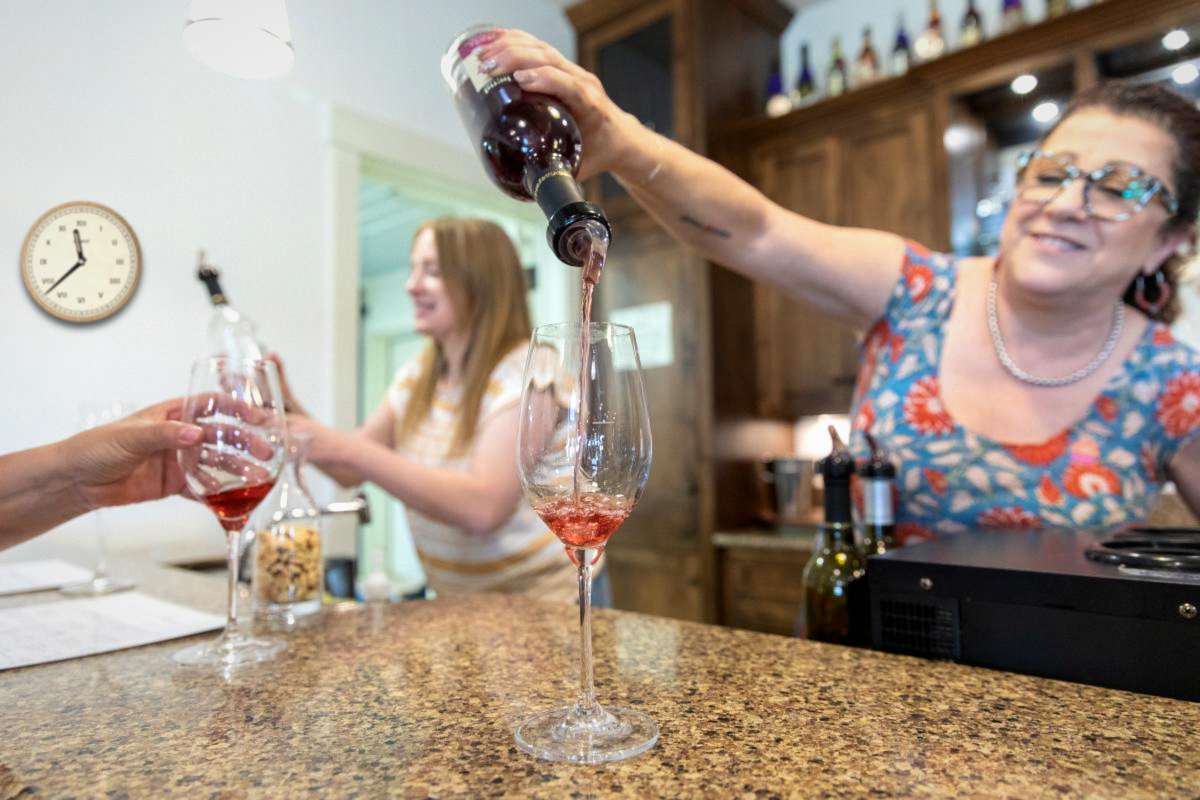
{"hour": 11, "minute": 38}
